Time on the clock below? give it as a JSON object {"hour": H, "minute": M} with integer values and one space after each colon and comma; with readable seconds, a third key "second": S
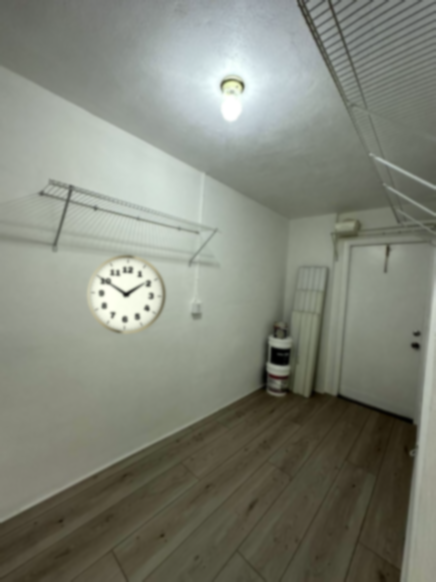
{"hour": 1, "minute": 50}
